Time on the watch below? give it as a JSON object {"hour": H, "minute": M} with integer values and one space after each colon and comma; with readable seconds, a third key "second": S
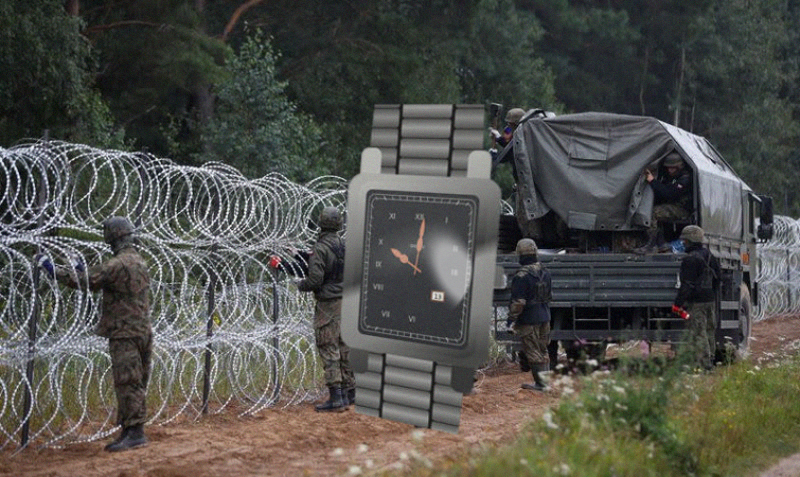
{"hour": 10, "minute": 1}
